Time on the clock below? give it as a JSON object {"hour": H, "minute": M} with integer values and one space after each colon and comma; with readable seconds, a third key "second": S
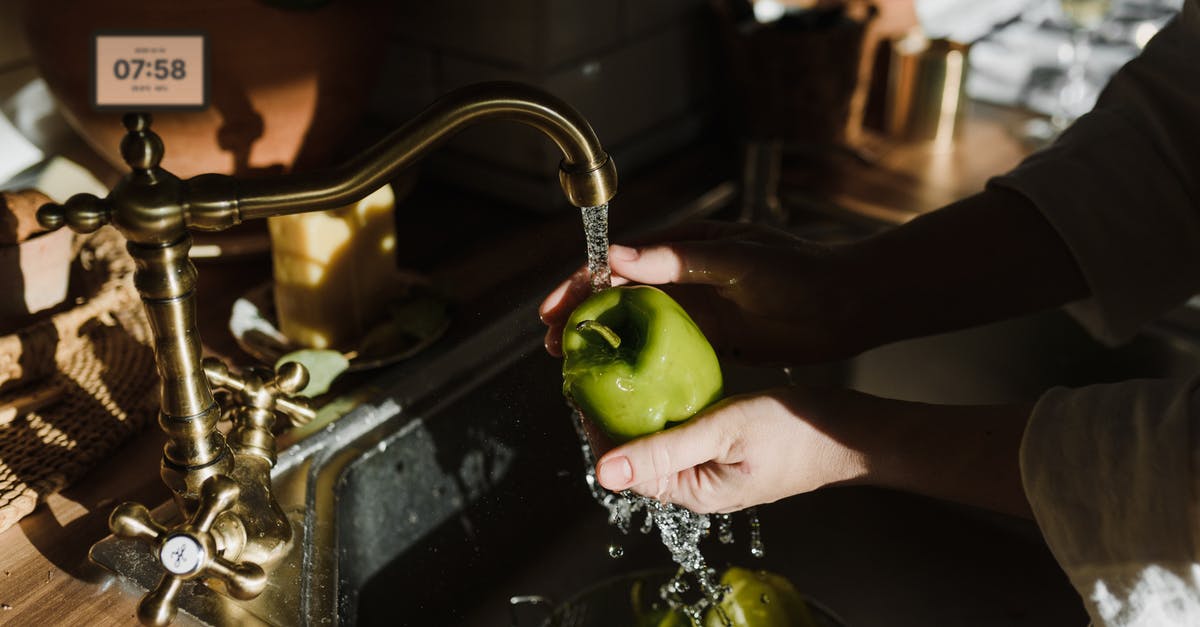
{"hour": 7, "minute": 58}
